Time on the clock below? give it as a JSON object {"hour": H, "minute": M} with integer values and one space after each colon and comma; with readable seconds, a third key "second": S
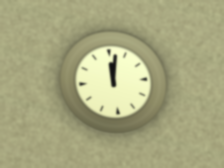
{"hour": 12, "minute": 2}
